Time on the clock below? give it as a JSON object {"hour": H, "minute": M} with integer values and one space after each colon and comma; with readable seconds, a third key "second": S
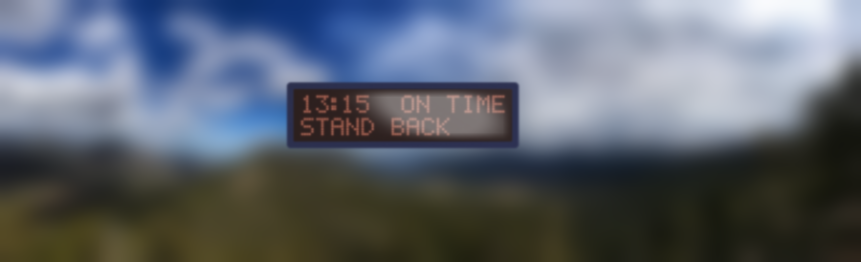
{"hour": 13, "minute": 15}
